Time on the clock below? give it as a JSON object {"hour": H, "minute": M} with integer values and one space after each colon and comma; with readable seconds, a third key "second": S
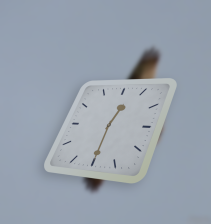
{"hour": 12, "minute": 30}
